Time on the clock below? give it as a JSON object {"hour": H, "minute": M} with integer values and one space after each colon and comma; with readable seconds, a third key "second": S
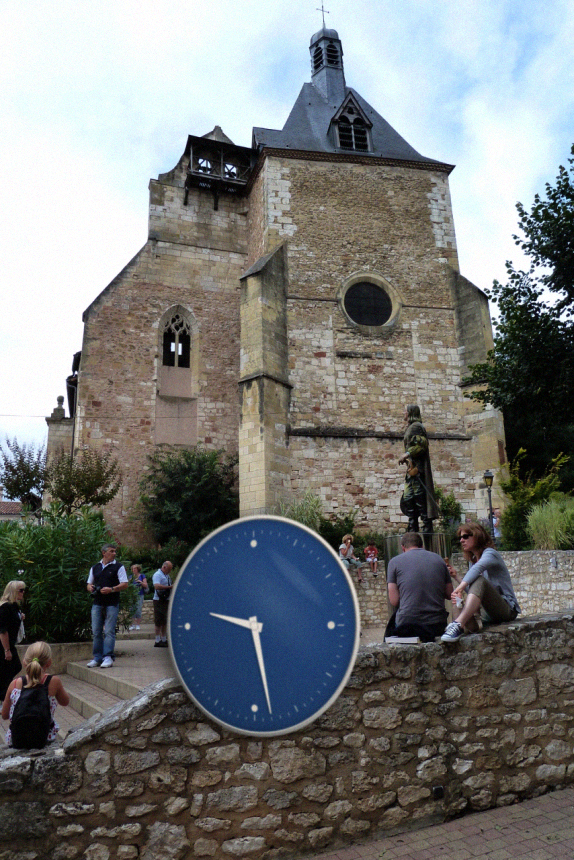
{"hour": 9, "minute": 28}
